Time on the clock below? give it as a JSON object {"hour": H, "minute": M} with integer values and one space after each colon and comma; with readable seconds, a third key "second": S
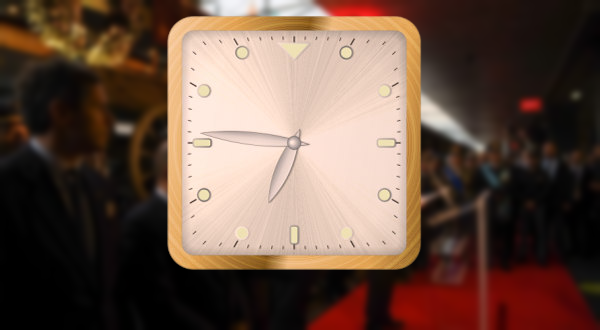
{"hour": 6, "minute": 46}
